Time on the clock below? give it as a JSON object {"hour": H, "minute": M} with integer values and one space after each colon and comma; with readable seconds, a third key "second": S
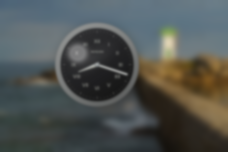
{"hour": 8, "minute": 18}
